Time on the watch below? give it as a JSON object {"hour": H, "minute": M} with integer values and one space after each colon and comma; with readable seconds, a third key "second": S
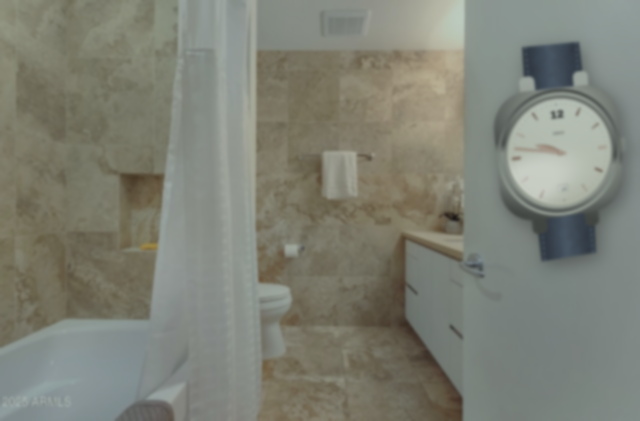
{"hour": 9, "minute": 47}
